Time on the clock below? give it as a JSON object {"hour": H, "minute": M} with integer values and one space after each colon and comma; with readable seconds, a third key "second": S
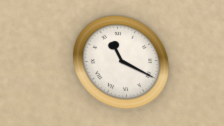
{"hour": 11, "minute": 20}
